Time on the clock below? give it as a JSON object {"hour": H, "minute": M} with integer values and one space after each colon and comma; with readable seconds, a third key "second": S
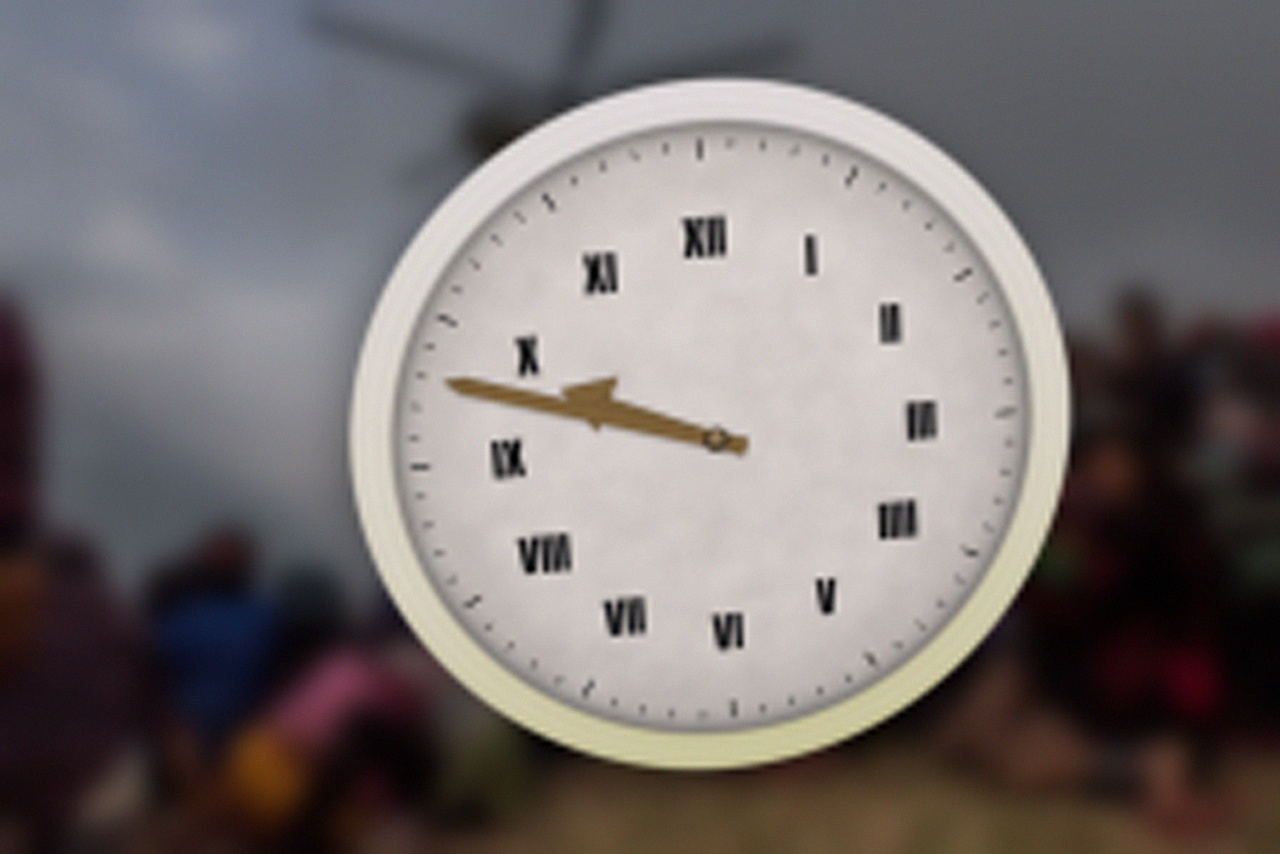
{"hour": 9, "minute": 48}
